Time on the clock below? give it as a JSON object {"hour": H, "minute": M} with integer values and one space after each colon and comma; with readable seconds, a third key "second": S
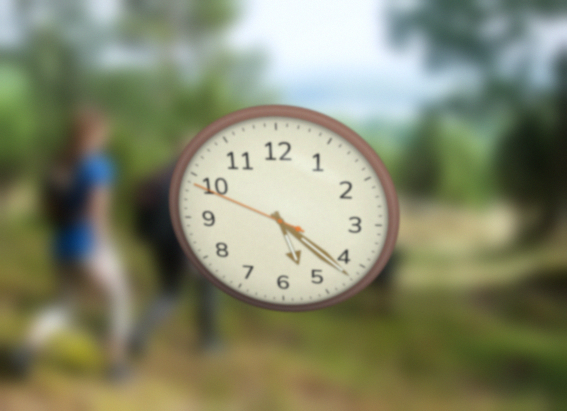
{"hour": 5, "minute": 21, "second": 49}
